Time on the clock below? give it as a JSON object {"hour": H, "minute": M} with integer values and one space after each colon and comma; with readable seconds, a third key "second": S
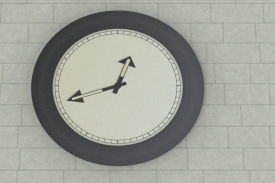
{"hour": 12, "minute": 42}
